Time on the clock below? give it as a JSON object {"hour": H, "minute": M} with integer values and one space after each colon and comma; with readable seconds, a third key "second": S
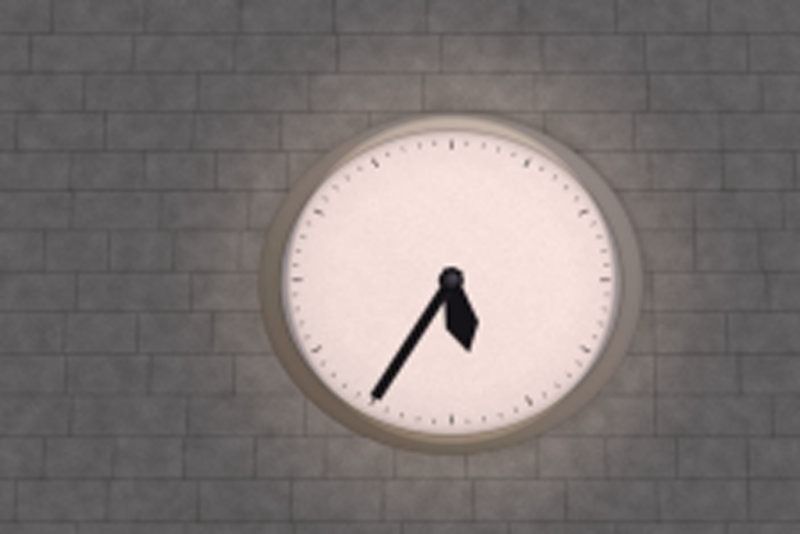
{"hour": 5, "minute": 35}
